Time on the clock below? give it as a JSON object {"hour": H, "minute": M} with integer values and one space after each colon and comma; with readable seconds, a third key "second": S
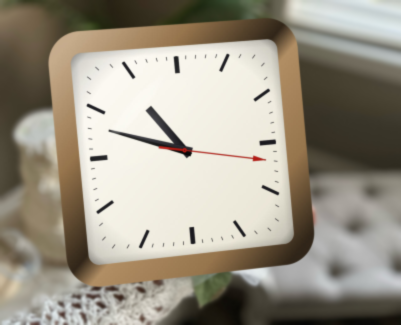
{"hour": 10, "minute": 48, "second": 17}
